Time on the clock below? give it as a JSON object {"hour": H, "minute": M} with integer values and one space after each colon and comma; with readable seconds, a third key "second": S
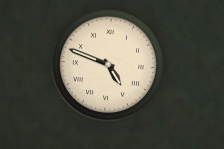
{"hour": 4, "minute": 48}
